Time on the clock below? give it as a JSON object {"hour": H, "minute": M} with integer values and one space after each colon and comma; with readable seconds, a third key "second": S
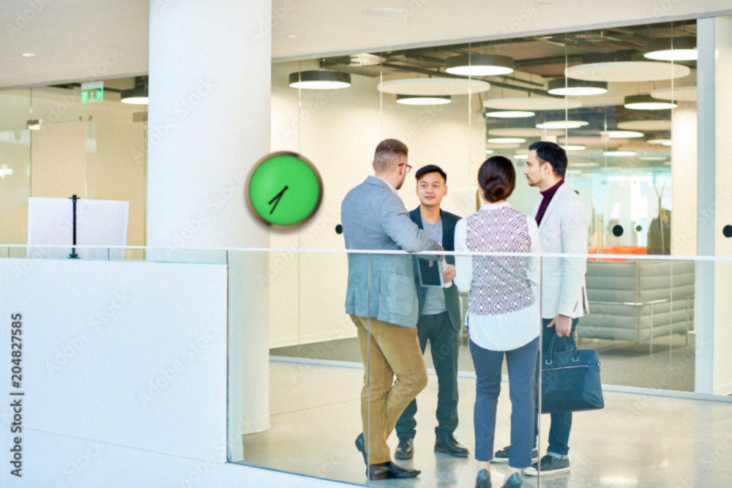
{"hour": 7, "minute": 35}
